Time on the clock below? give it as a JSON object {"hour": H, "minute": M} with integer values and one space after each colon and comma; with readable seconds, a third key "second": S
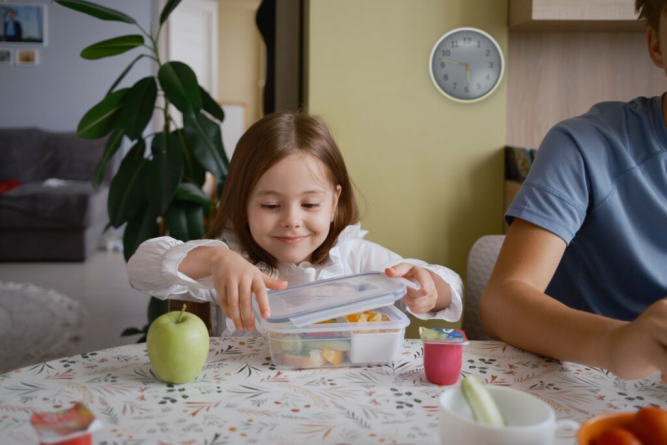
{"hour": 5, "minute": 47}
